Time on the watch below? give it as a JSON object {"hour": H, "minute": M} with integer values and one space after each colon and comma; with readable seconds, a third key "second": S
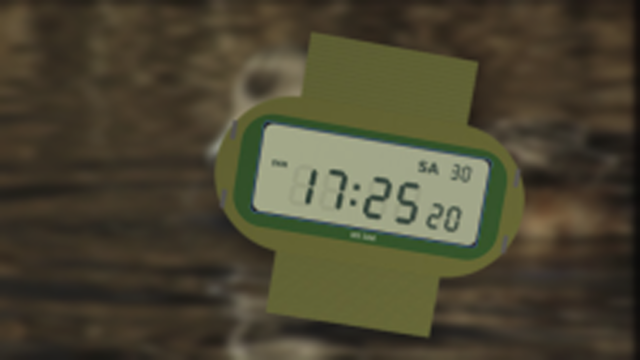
{"hour": 17, "minute": 25, "second": 20}
